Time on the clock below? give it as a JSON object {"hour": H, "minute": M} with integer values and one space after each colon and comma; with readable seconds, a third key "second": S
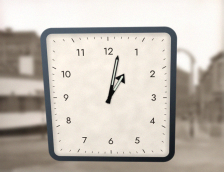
{"hour": 1, "minute": 2}
